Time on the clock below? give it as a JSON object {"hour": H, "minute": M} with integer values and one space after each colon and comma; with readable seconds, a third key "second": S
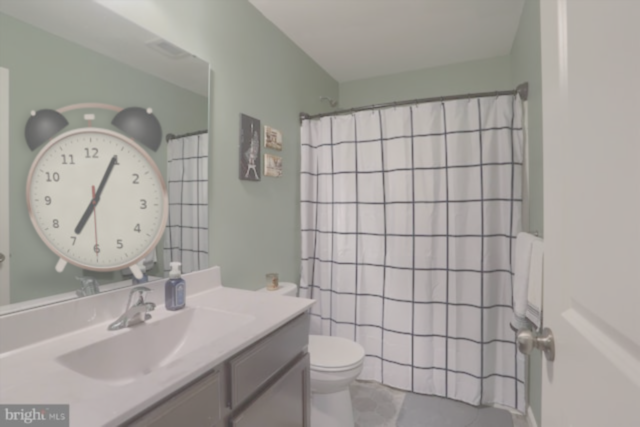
{"hour": 7, "minute": 4, "second": 30}
